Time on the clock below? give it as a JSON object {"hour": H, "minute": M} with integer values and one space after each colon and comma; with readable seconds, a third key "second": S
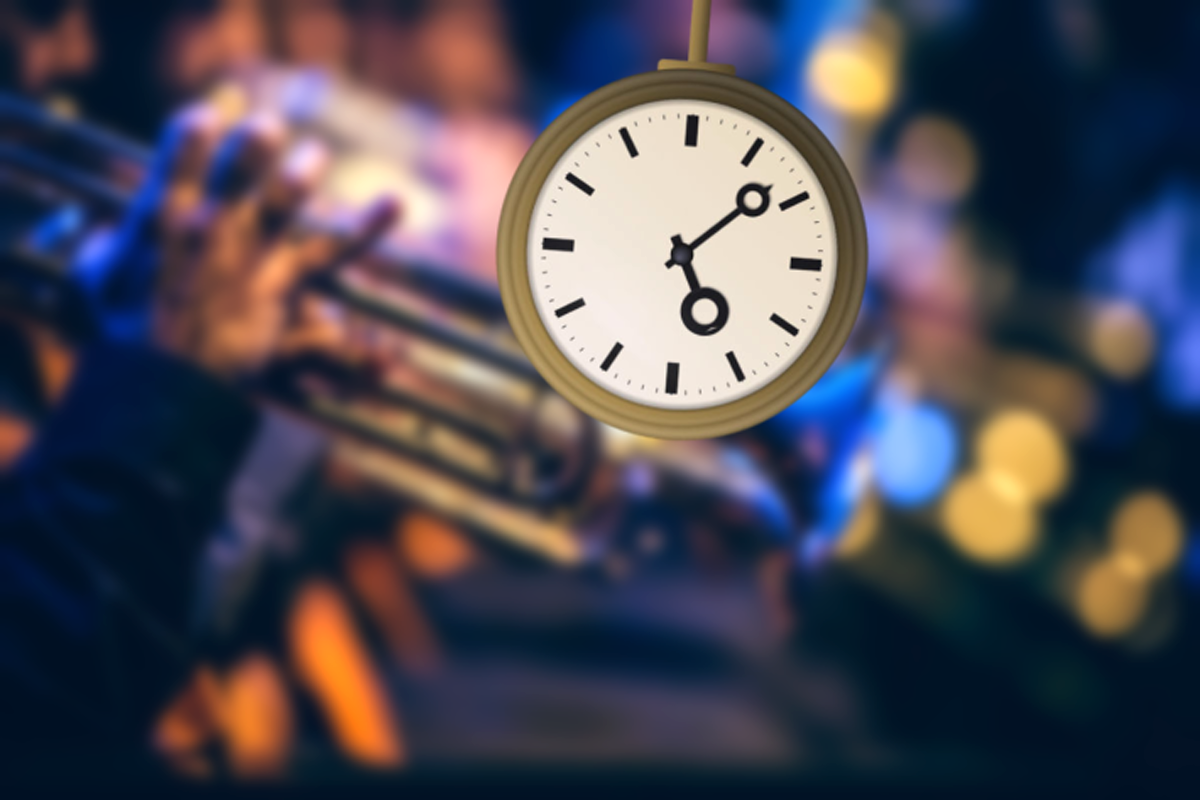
{"hour": 5, "minute": 8}
